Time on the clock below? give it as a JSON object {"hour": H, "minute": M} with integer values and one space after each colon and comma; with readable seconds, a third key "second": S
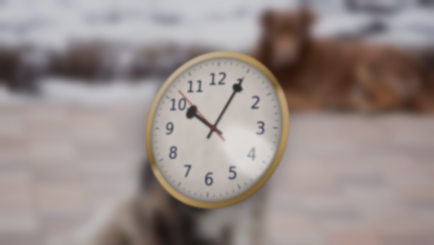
{"hour": 10, "minute": 4, "second": 52}
